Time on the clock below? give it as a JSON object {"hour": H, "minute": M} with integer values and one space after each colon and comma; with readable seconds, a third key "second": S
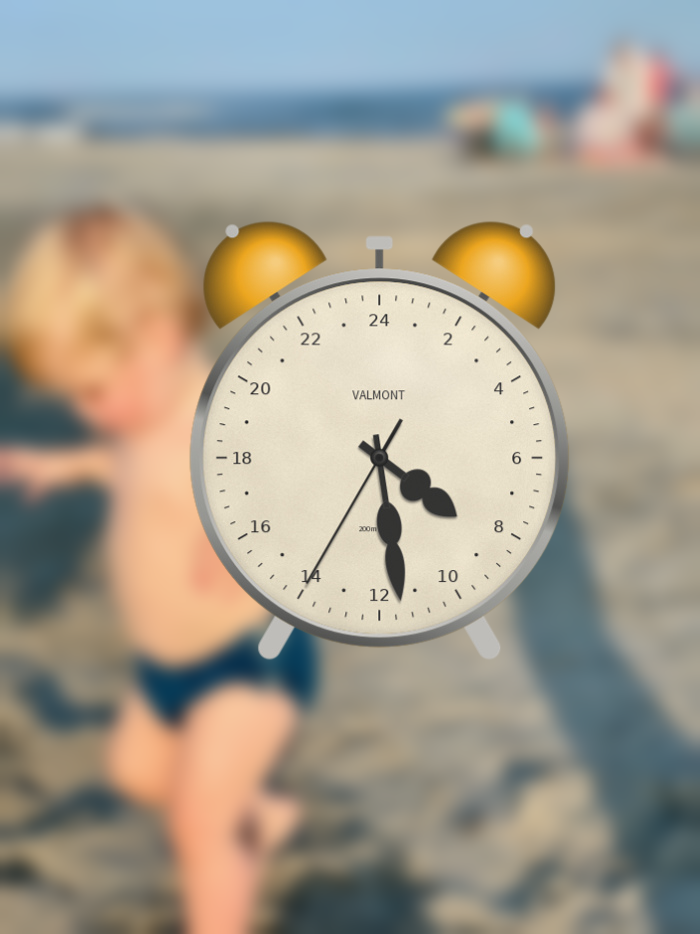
{"hour": 8, "minute": 28, "second": 35}
